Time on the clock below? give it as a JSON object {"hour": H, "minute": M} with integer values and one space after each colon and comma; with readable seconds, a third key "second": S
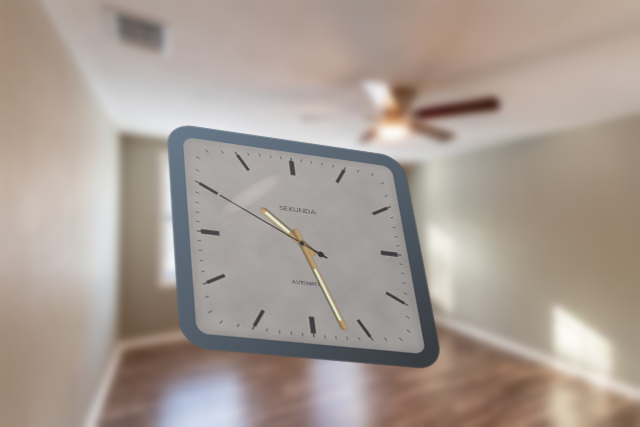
{"hour": 10, "minute": 26, "second": 50}
